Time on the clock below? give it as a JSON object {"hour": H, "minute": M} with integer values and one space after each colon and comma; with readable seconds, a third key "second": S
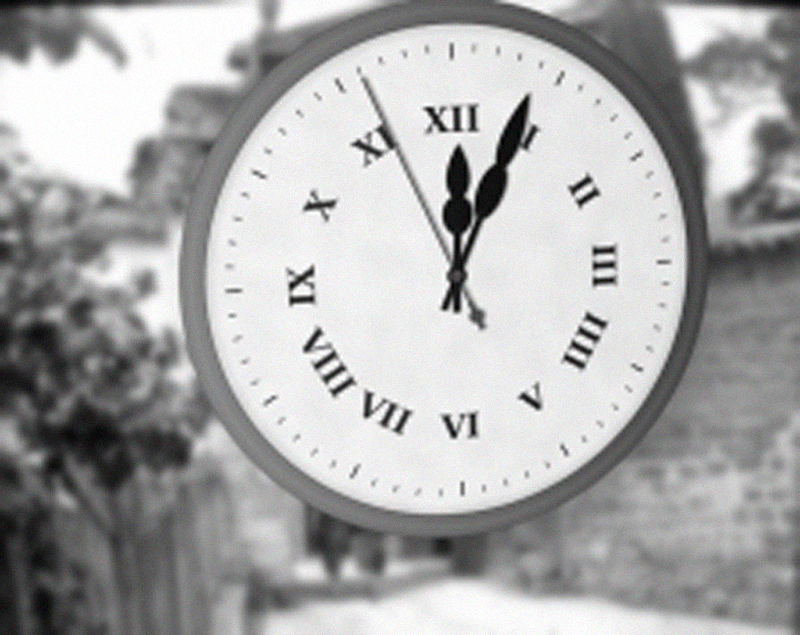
{"hour": 12, "minute": 3, "second": 56}
